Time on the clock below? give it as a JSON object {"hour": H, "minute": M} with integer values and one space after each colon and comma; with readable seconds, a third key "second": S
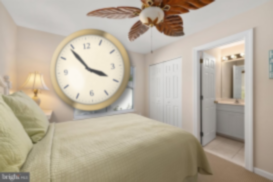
{"hour": 3, "minute": 54}
